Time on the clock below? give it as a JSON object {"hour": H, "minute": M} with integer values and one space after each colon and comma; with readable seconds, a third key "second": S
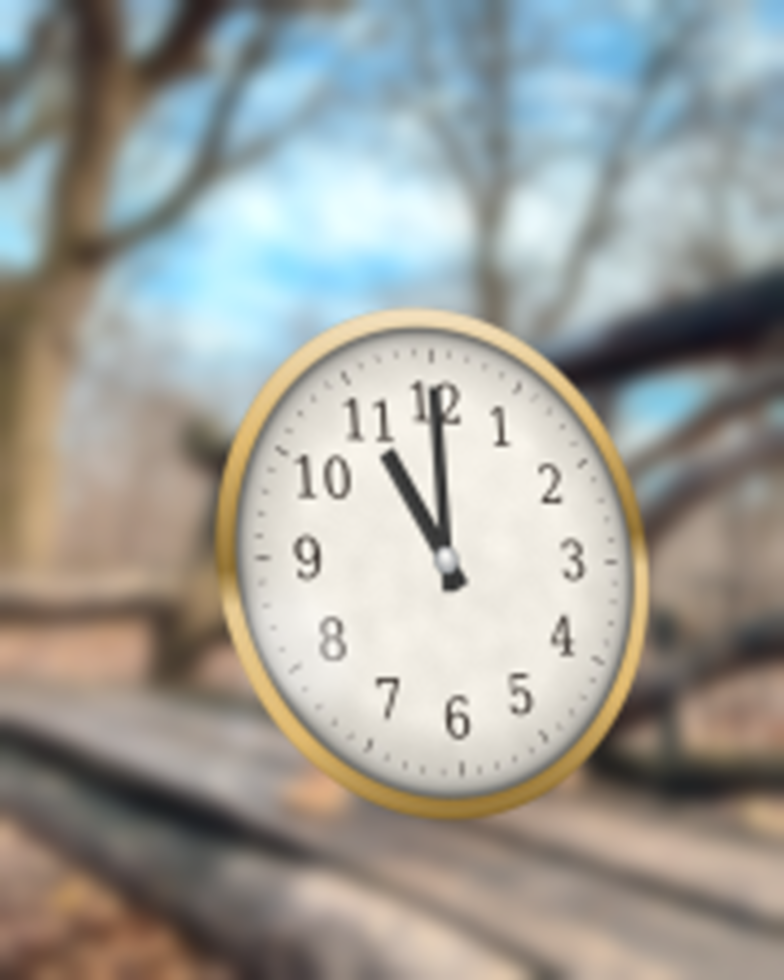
{"hour": 11, "minute": 0}
